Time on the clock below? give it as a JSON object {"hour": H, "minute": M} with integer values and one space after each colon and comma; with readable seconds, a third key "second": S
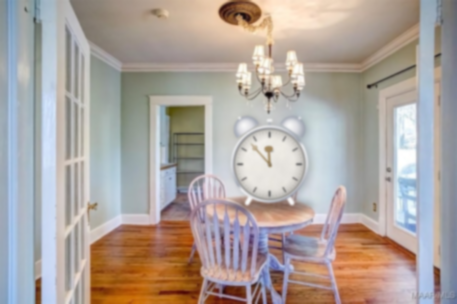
{"hour": 11, "minute": 53}
